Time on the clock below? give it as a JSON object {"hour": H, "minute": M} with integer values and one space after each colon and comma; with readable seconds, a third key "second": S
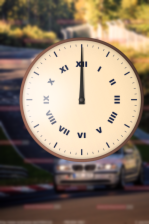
{"hour": 12, "minute": 0}
